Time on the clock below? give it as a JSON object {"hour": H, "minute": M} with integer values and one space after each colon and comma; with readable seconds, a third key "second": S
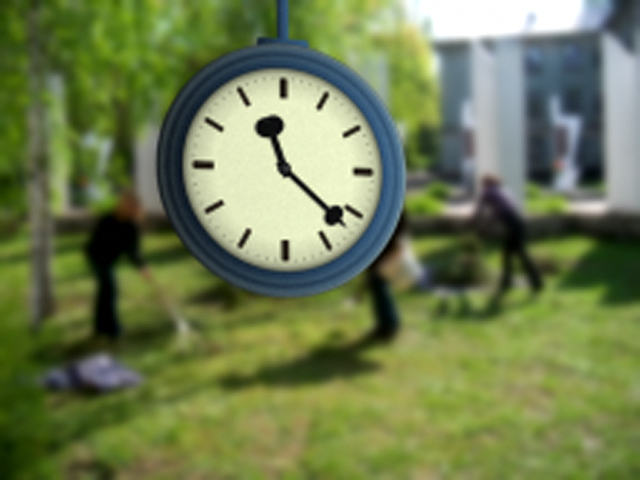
{"hour": 11, "minute": 22}
